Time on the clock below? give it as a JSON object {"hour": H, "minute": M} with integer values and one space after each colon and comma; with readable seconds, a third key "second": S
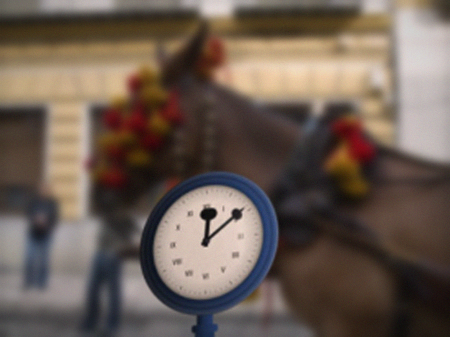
{"hour": 12, "minute": 9}
